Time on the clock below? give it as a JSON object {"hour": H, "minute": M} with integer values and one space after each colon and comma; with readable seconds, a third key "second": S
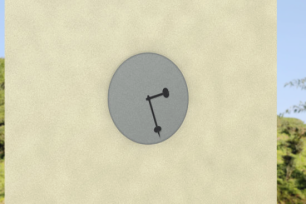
{"hour": 2, "minute": 27}
